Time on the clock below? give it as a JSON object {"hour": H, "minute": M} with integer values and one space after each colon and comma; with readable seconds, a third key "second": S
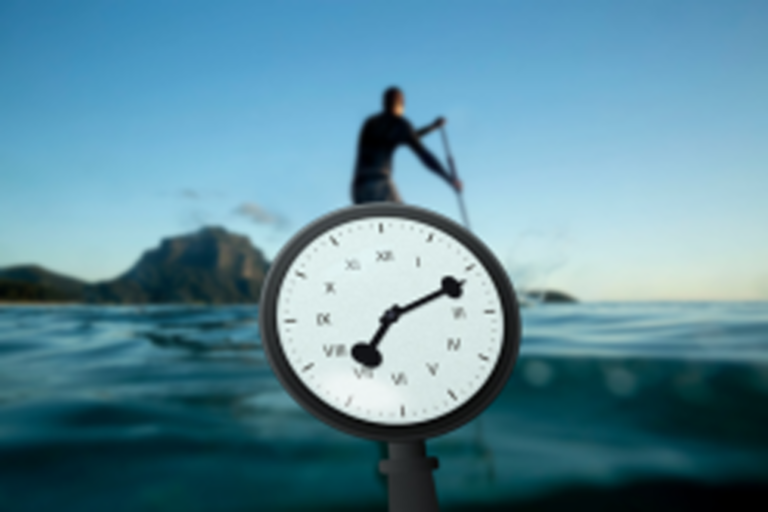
{"hour": 7, "minute": 11}
